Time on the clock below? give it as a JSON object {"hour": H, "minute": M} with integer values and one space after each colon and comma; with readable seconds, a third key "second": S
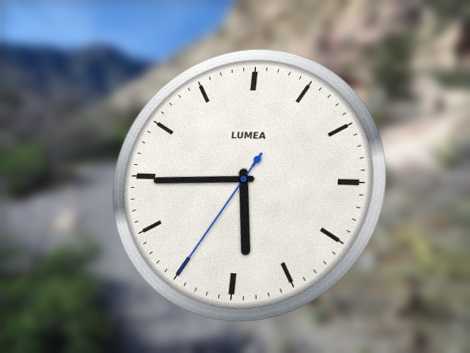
{"hour": 5, "minute": 44, "second": 35}
